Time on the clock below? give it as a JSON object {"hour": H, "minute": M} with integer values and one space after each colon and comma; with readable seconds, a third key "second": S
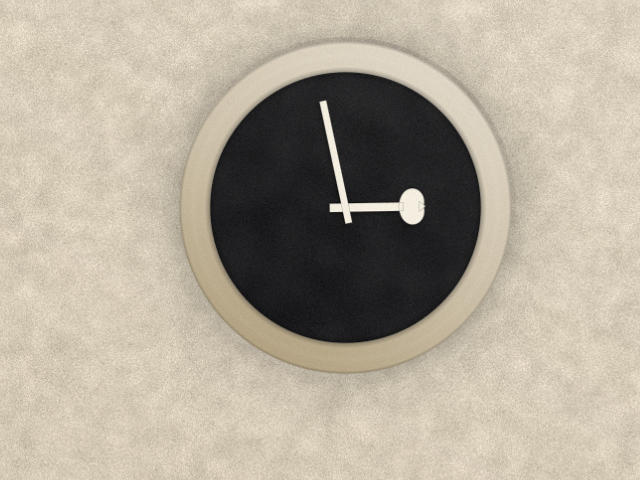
{"hour": 2, "minute": 58}
